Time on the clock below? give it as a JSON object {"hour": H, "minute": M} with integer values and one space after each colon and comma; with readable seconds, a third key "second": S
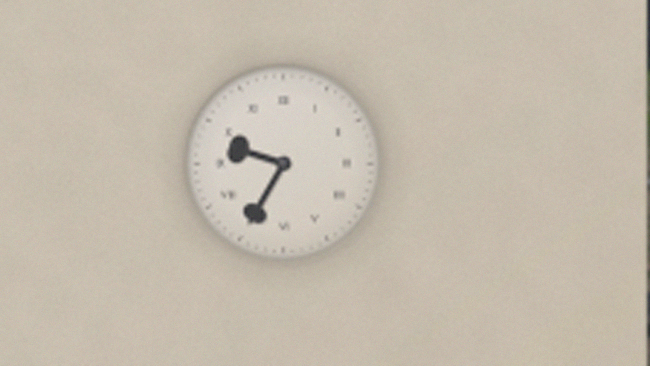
{"hour": 9, "minute": 35}
